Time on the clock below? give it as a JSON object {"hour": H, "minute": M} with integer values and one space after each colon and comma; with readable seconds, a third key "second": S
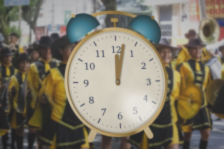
{"hour": 12, "minute": 2}
